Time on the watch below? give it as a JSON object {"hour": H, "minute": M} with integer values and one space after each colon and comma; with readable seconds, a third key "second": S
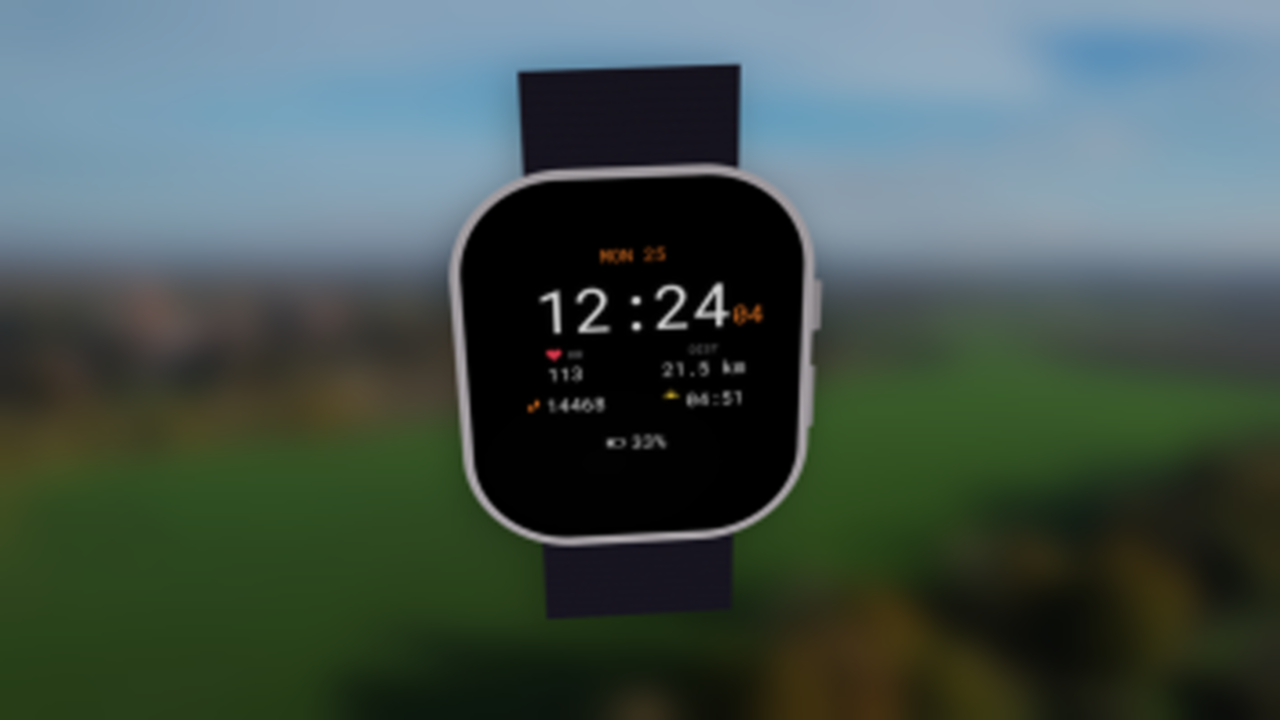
{"hour": 12, "minute": 24}
